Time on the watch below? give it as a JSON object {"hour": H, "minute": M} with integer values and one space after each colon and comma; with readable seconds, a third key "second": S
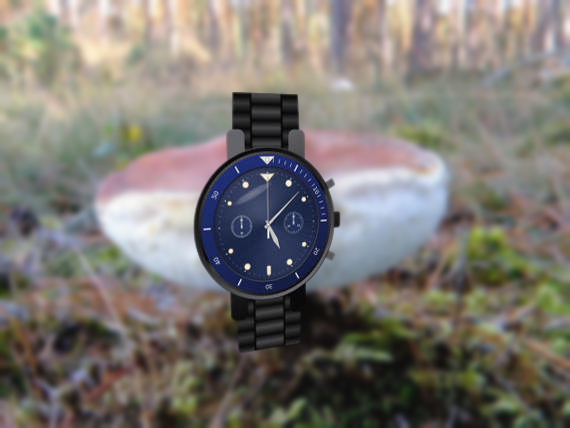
{"hour": 5, "minute": 8}
